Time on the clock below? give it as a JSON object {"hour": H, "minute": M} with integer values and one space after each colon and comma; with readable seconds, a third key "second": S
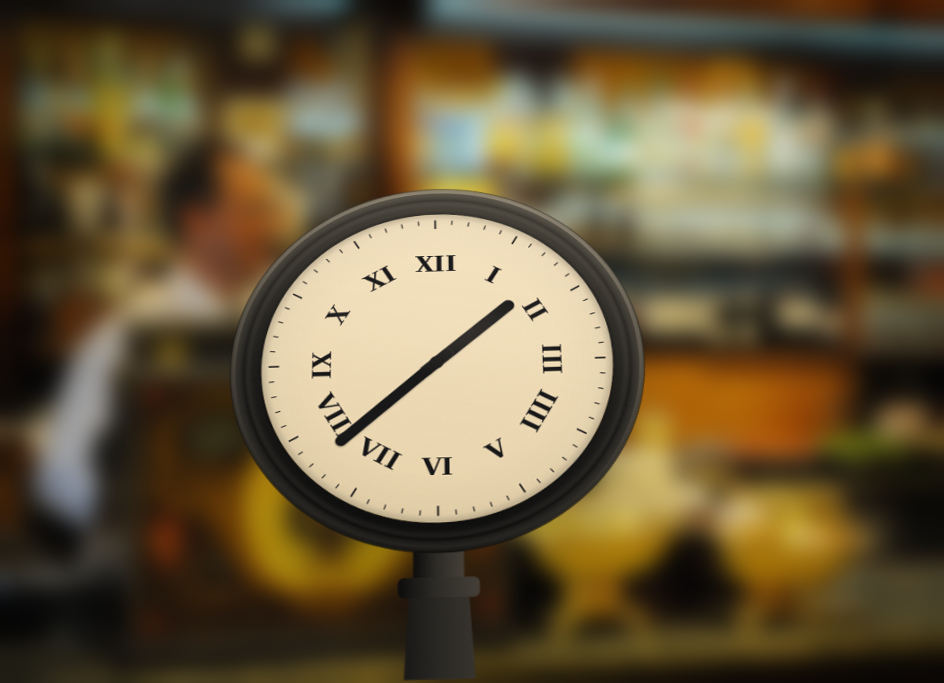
{"hour": 1, "minute": 38}
